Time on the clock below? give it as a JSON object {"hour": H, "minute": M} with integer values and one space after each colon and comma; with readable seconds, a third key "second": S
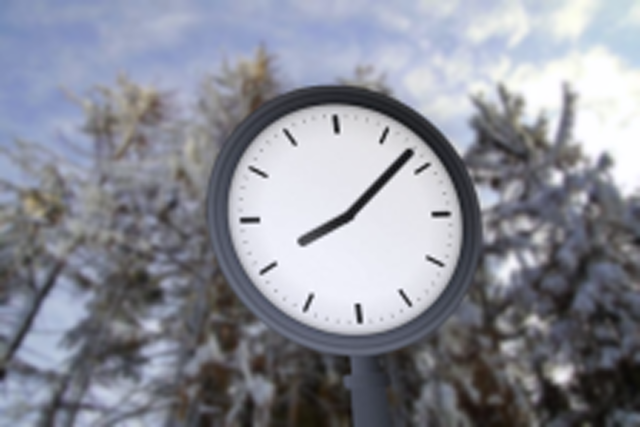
{"hour": 8, "minute": 8}
